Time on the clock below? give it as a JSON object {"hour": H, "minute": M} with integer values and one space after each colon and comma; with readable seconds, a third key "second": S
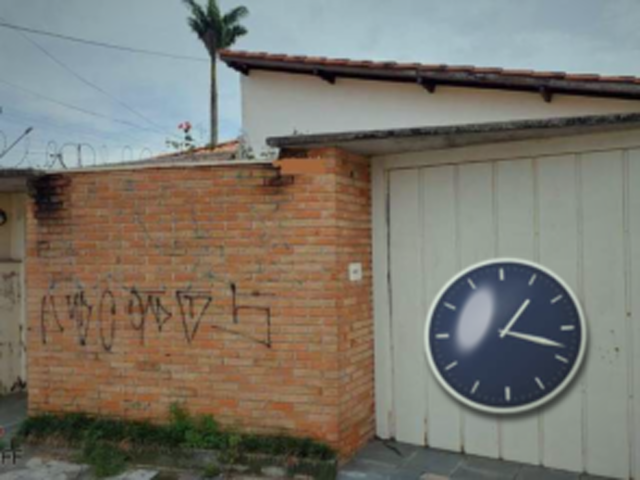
{"hour": 1, "minute": 18}
